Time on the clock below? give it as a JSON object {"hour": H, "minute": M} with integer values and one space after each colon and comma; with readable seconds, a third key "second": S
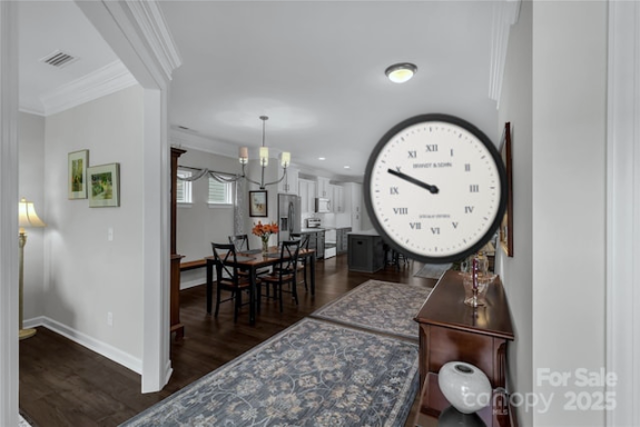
{"hour": 9, "minute": 49}
